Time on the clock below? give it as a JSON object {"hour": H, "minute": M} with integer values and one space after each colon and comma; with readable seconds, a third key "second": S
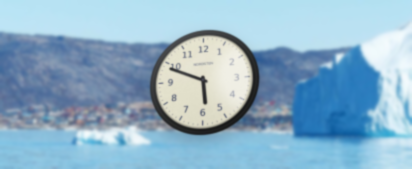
{"hour": 5, "minute": 49}
